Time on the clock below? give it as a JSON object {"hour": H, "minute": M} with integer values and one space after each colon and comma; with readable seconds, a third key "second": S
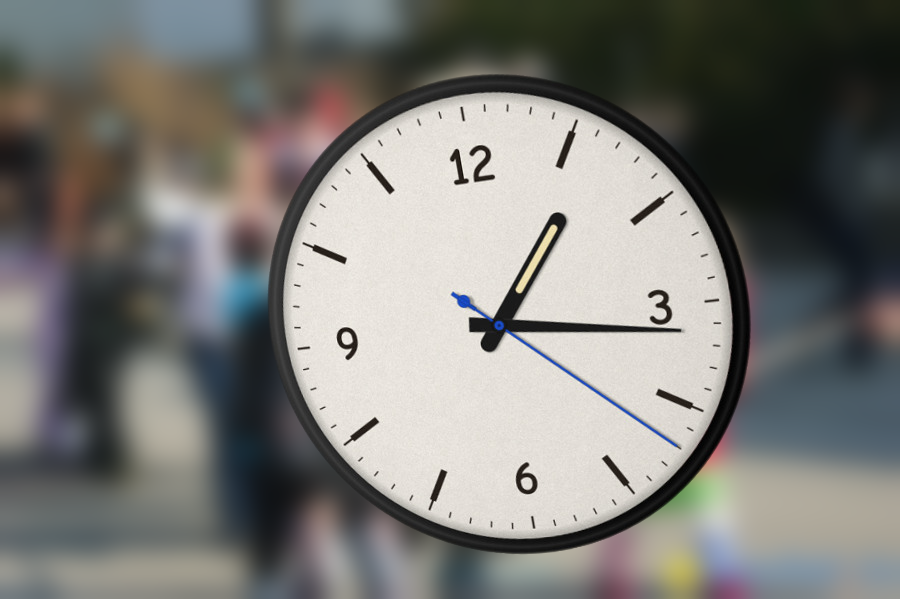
{"hour": 1, "minute": 16, "second": 22}
